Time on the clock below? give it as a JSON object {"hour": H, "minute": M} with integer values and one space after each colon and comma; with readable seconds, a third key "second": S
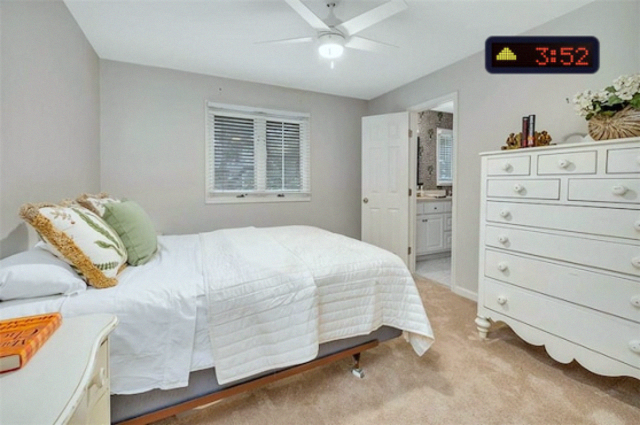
{"hour": 3, "minute": 52}
